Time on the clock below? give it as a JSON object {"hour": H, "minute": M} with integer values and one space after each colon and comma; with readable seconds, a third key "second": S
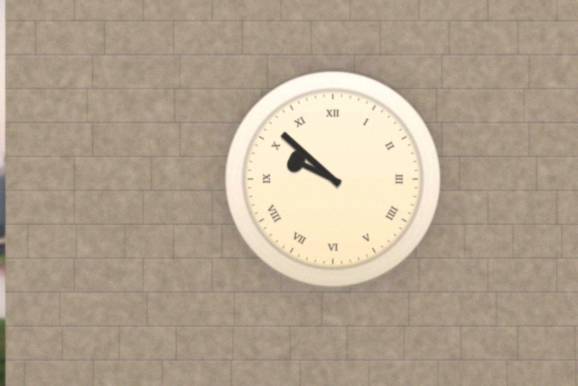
{"hour": 9, "minute": 52}
